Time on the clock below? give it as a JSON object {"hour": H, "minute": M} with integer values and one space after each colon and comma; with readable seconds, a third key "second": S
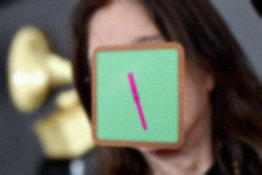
{"hour": 11, "minute": 27}
